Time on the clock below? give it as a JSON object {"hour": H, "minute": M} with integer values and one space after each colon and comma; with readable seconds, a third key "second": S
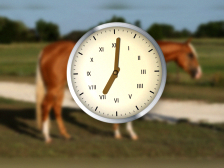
{"hour": 7, "minute": 1}
